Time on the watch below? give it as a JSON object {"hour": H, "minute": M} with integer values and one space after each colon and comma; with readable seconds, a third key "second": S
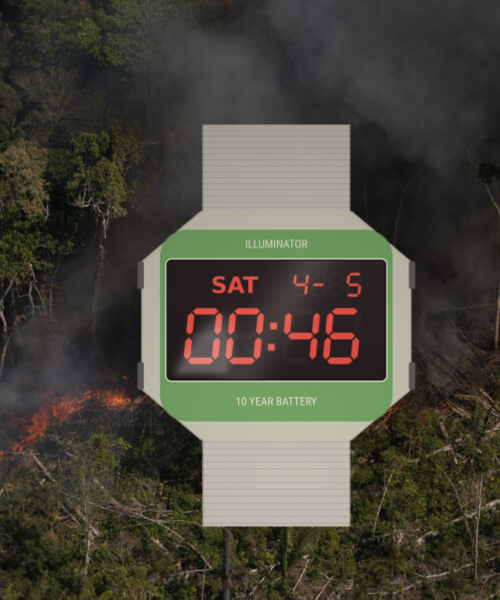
{"hour": 0, "minute": 46}
